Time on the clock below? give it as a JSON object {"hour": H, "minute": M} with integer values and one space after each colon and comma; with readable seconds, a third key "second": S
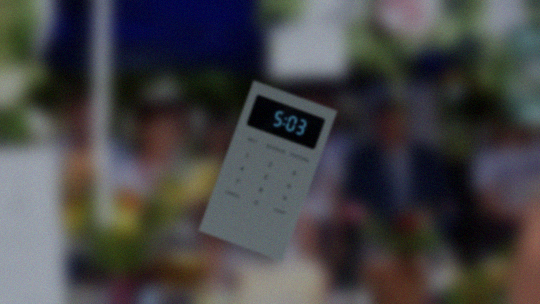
{"hour": 5, "minute": 3}
